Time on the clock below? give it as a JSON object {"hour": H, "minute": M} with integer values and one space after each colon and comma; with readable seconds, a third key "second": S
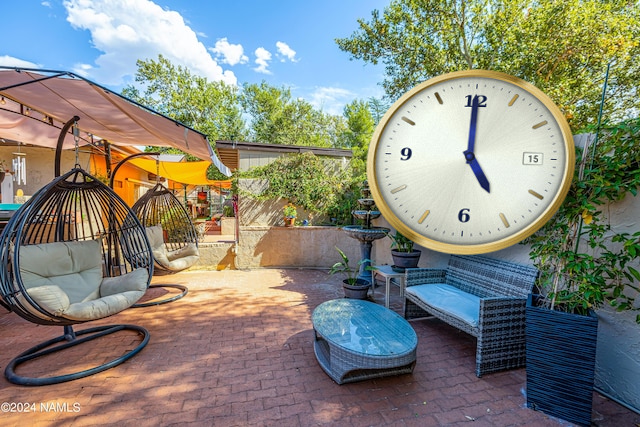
{"hour": 5, "minute": 0}
